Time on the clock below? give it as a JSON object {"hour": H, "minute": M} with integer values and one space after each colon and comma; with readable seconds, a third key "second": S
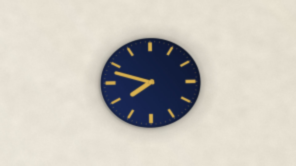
{"hour": 7, "minute": 48}
